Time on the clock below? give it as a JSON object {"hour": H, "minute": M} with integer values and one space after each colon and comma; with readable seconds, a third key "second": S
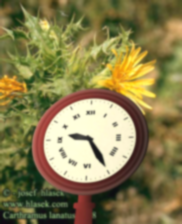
{"hour": 9, "minute": 25}
